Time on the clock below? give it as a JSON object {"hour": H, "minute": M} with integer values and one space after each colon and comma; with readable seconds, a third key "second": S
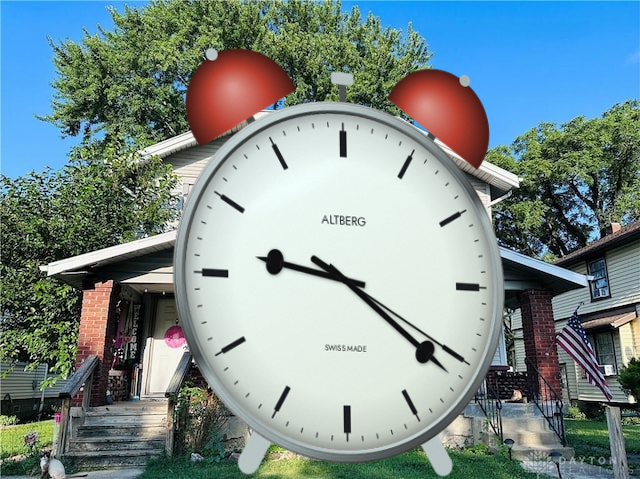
{"hour": 9, "minute": 21, "second": 20}
